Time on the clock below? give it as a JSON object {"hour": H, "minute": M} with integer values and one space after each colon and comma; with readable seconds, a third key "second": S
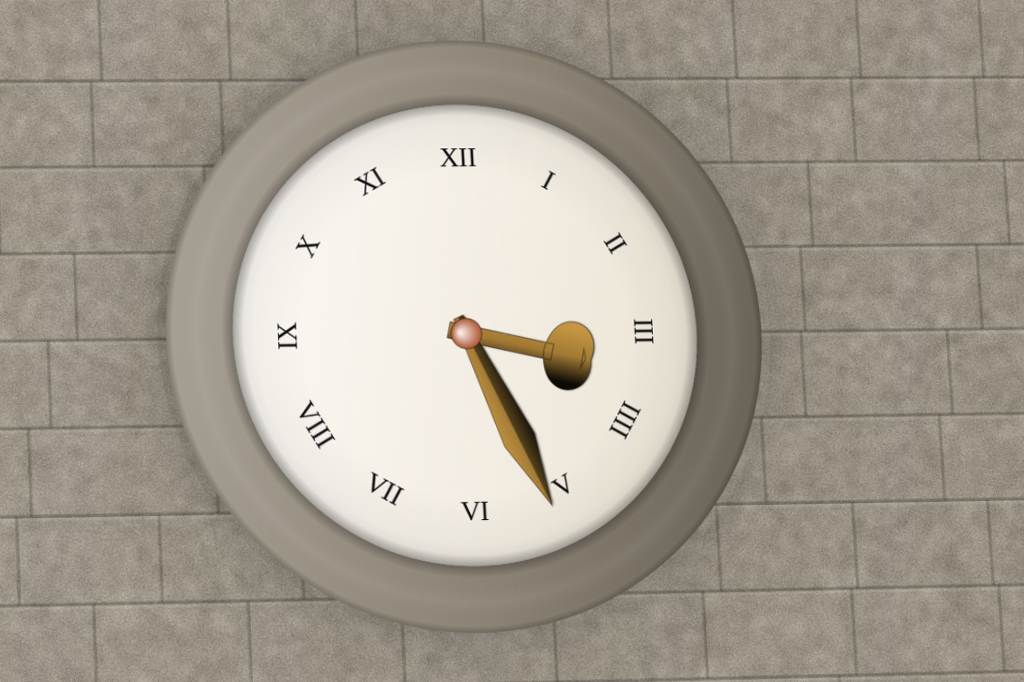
{"hour": 3, "minute": 26}
